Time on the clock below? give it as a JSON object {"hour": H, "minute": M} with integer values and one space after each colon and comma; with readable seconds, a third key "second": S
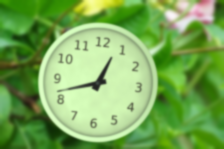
{"hour": 12, "minute": 42}
